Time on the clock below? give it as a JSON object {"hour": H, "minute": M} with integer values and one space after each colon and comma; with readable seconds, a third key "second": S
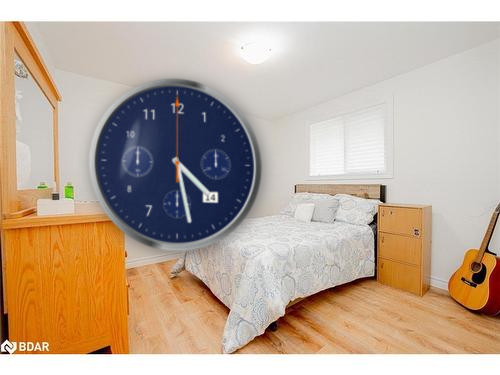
{"hour": 4, "minute": 28}
